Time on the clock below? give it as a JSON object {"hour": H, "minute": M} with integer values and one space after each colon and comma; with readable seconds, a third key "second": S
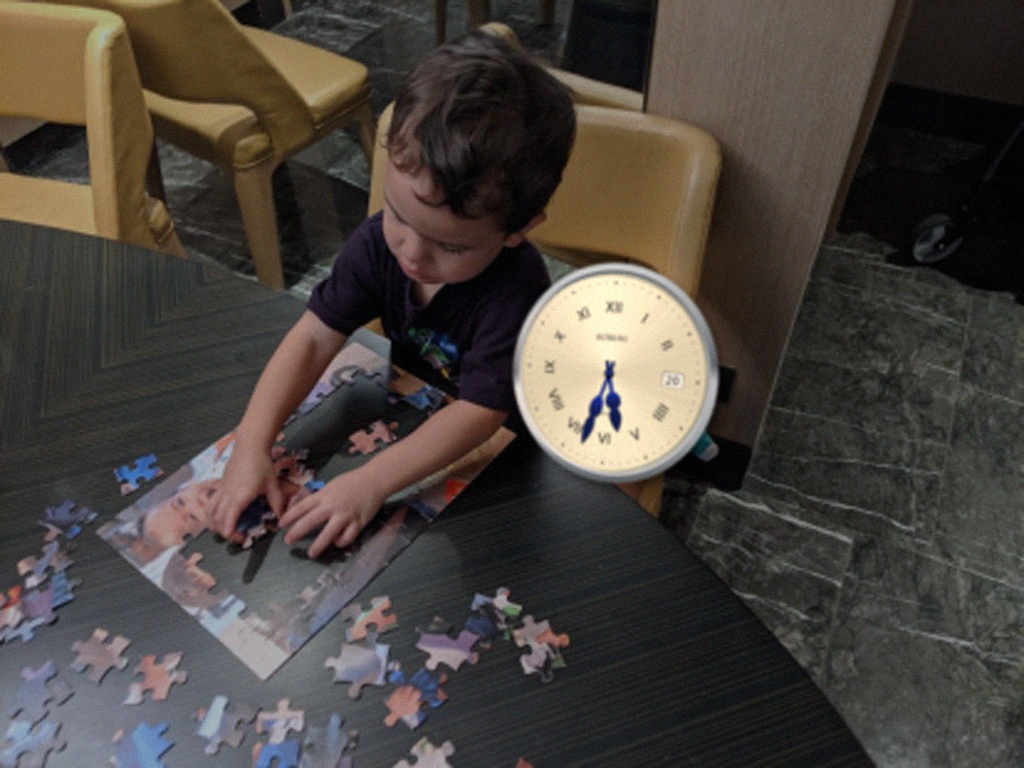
{"hour": 5, "minute": 33}
